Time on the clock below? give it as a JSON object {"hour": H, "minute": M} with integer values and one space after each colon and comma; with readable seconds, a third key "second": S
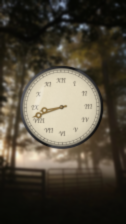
{"hour": 8, "minute": 42}
